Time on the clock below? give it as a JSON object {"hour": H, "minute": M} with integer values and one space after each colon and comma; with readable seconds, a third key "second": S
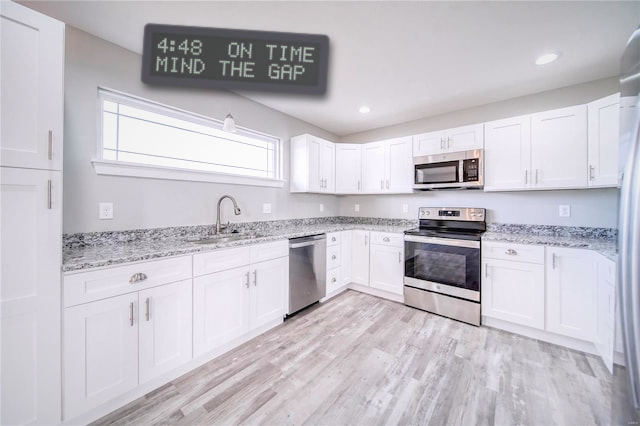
{"hour": 4, "minute": 48}
